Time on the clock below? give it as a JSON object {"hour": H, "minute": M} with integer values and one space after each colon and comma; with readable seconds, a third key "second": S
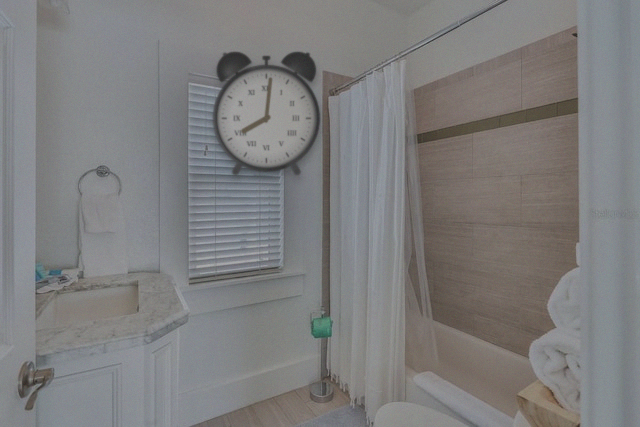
{"hour": 8, "minute": 1}
